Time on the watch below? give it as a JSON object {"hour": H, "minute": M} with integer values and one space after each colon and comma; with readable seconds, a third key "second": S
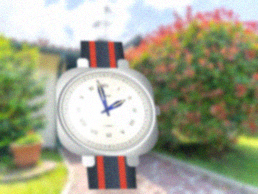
{"hour": 1, "minute": 58}
